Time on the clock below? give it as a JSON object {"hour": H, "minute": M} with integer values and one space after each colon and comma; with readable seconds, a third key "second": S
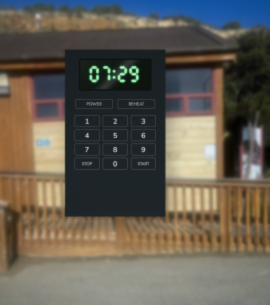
{"hour": 7, "minute": 29}
